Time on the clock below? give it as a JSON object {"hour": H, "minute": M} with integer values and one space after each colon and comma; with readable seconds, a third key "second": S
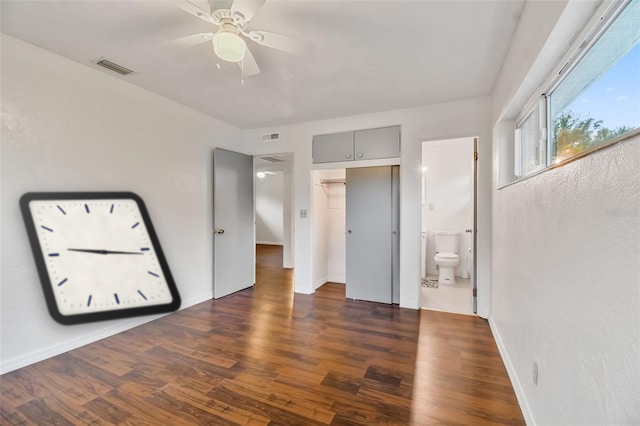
{"hour": 9, "minute": 16}
